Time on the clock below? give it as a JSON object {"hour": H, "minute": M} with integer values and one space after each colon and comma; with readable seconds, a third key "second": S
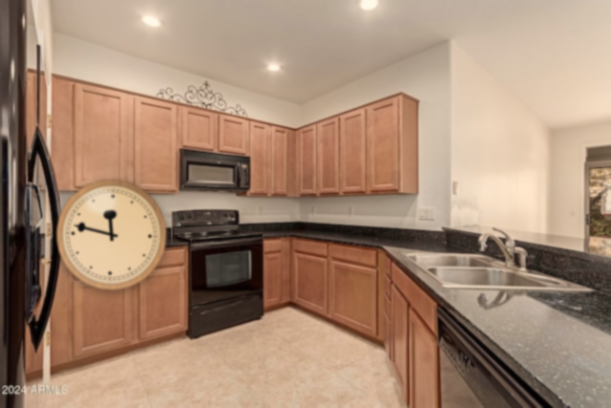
{"hour": 11, "minute": 47}
